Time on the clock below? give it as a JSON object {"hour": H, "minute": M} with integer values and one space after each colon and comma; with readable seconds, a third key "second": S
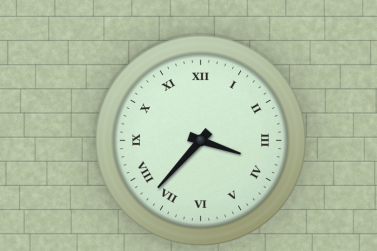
{"hour": 3, "minute": 37}
